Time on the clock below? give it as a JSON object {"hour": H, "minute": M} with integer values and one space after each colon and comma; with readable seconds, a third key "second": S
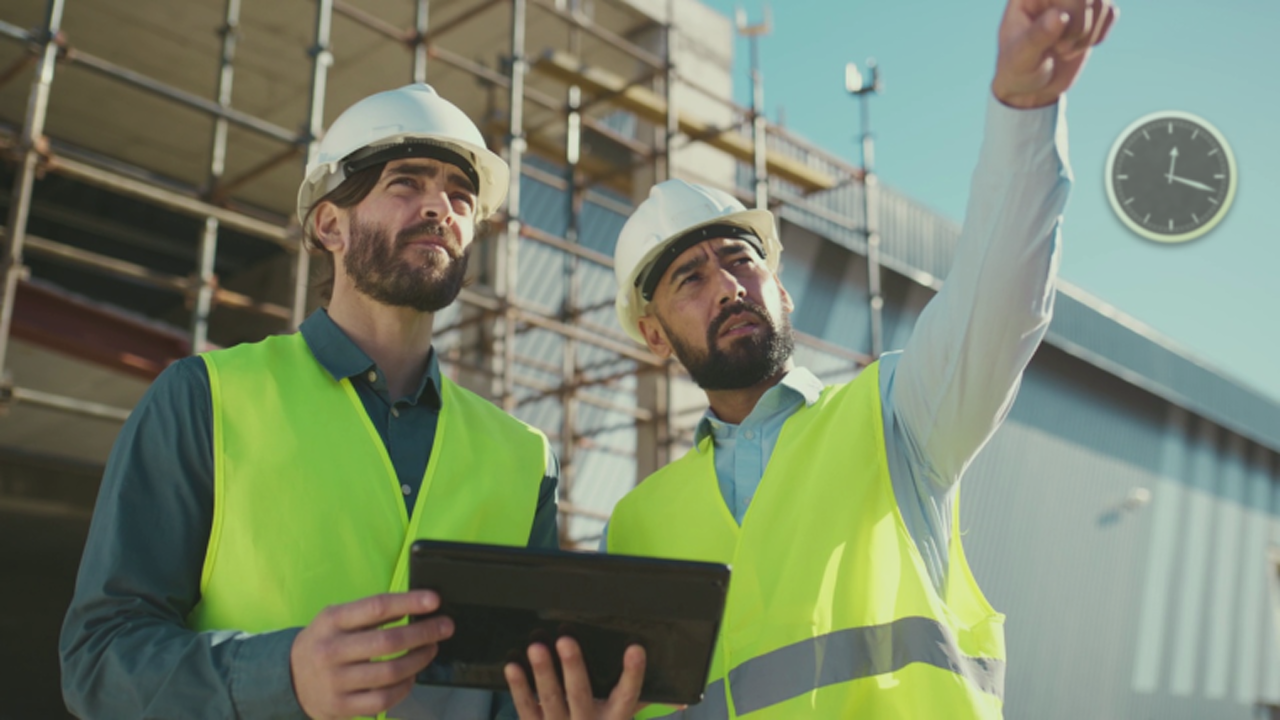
{"hour": 12, "minute": 18}
